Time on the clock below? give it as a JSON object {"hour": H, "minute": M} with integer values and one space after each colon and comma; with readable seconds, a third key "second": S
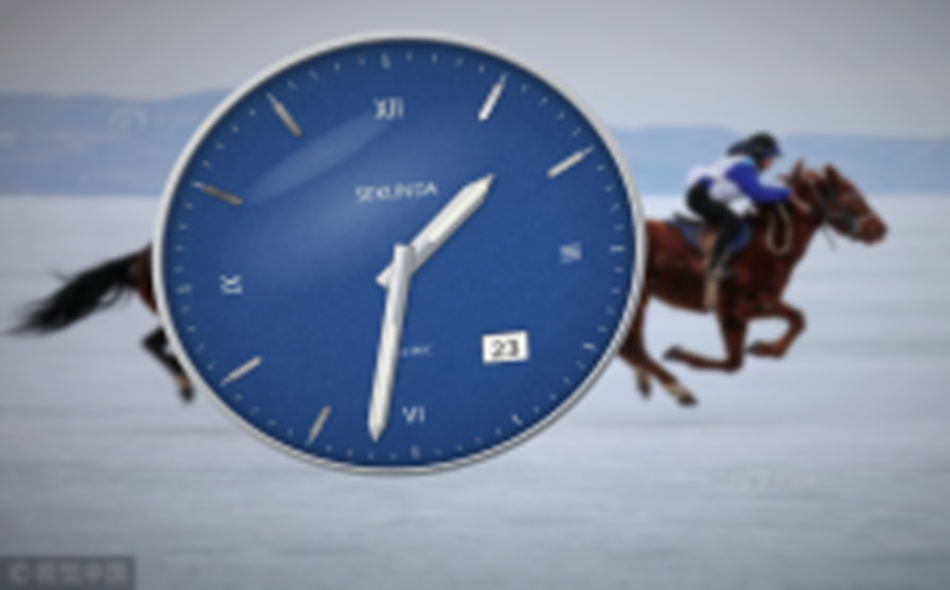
{"hour": 1, "minute": 32}
